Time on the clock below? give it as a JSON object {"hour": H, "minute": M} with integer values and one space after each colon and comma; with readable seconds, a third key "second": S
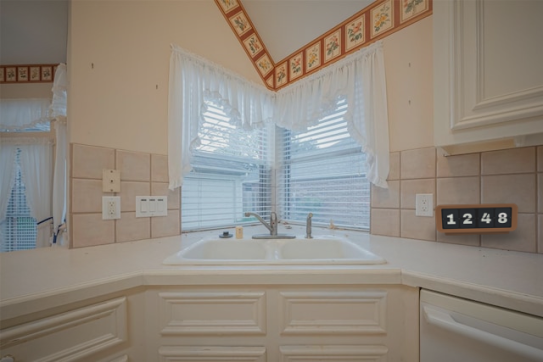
{"hour": 12, "minute": 48}
